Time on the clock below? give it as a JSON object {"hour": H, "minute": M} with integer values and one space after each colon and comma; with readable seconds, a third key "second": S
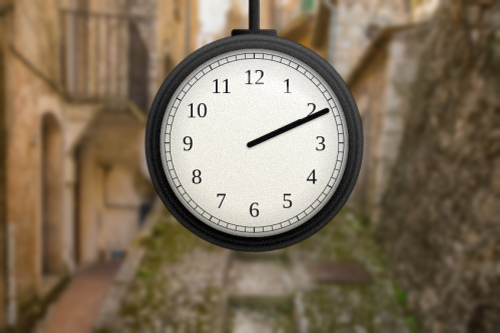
{"hour": 2, "minute": 11}
